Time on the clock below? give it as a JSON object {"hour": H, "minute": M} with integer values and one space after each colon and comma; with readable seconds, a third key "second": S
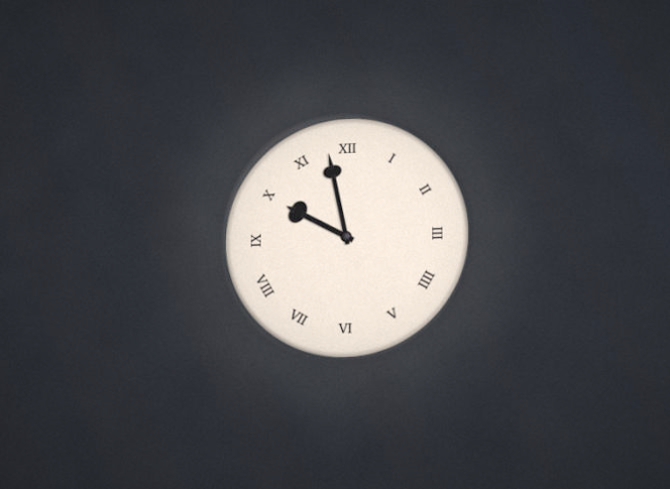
{"hour": 9, "minute": 58}
